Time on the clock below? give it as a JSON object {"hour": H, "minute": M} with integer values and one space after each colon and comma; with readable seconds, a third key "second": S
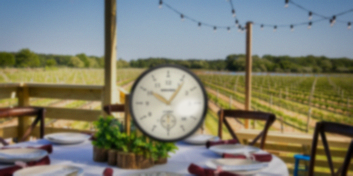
{"hour": 10, "minute": 6}
